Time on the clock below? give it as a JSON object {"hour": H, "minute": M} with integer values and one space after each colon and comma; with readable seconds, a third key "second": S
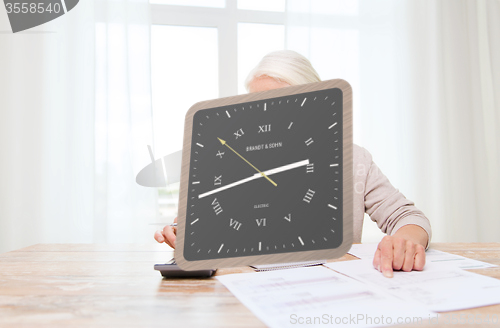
{"hour": 2, "minute": 42, "second": 52}
